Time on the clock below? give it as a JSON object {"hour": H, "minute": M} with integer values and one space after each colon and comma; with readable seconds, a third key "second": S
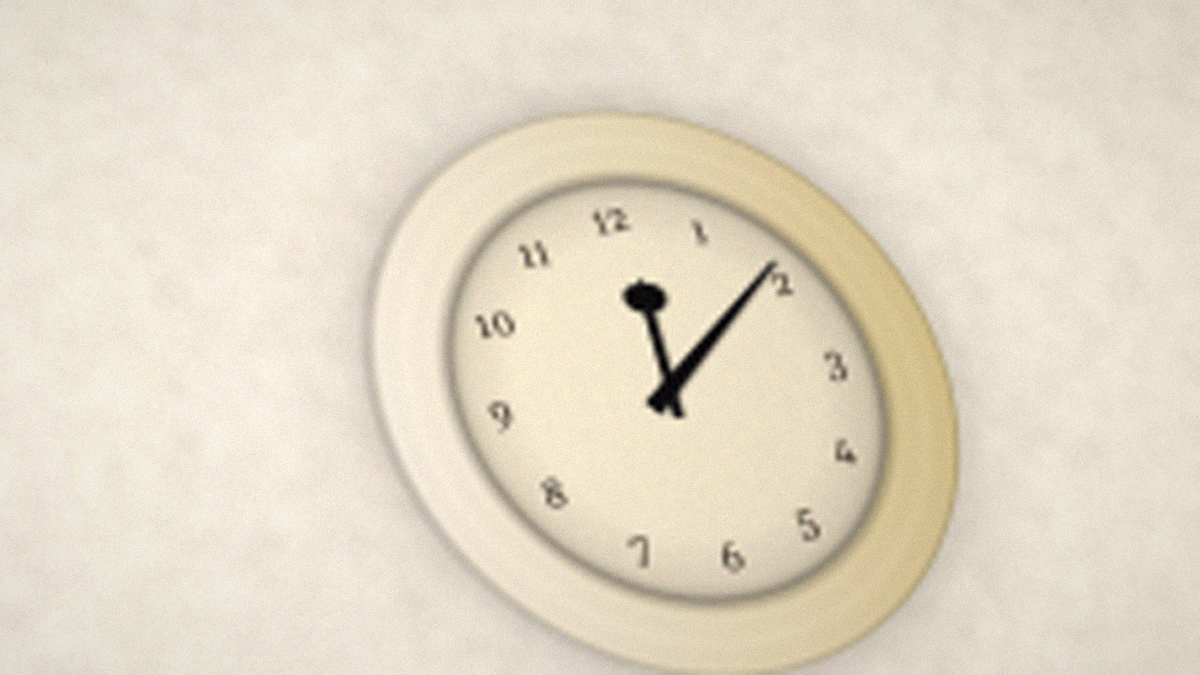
{"hour": 12, "minute": 9}
